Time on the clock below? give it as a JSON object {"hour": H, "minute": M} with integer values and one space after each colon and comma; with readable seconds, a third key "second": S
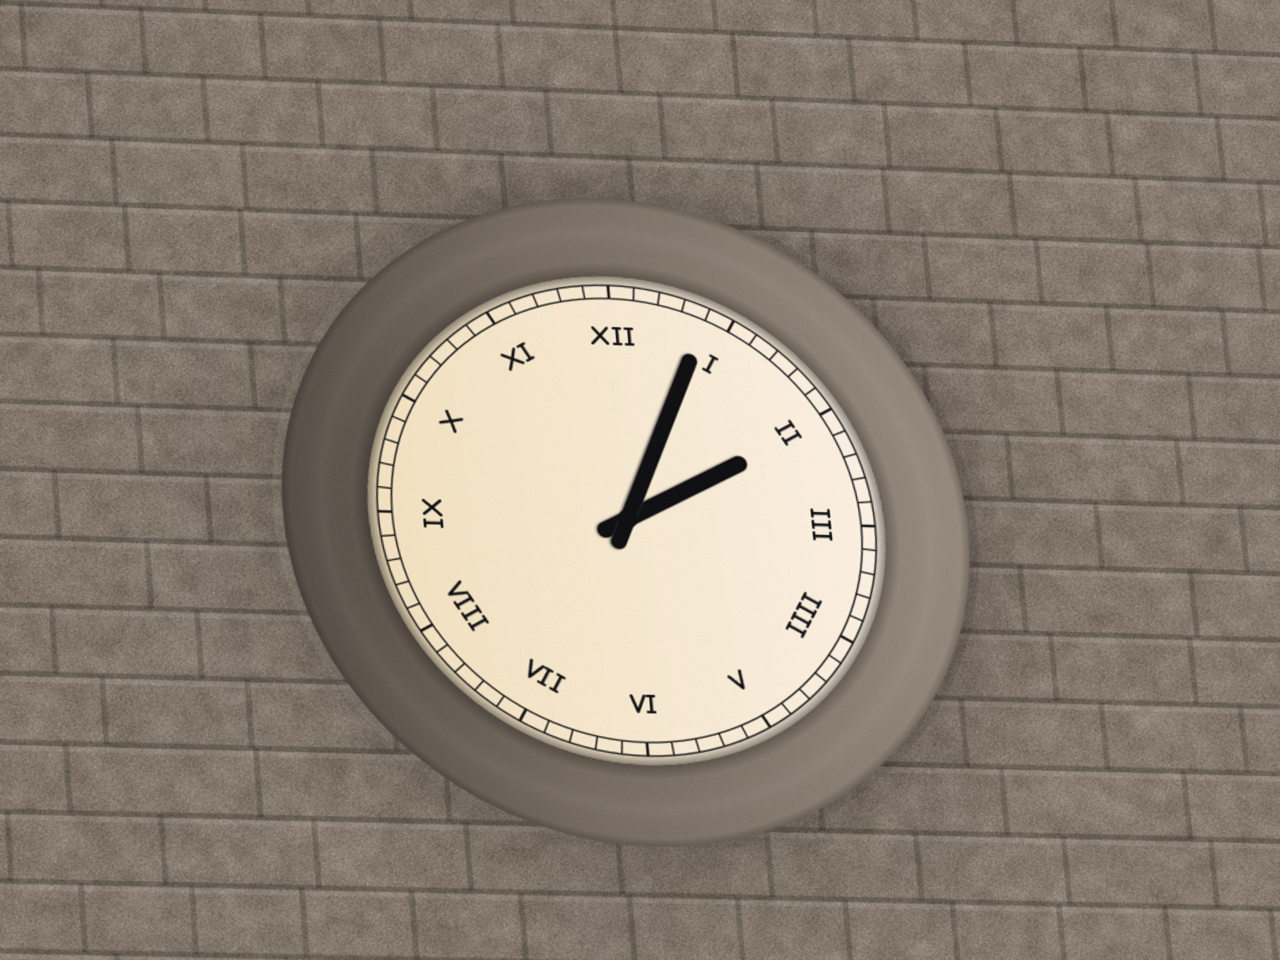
{"hour": 2, "minute": 4}
